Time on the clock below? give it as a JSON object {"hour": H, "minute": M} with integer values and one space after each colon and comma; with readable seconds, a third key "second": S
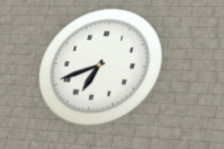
{"hour": 6, "minute": 41}
